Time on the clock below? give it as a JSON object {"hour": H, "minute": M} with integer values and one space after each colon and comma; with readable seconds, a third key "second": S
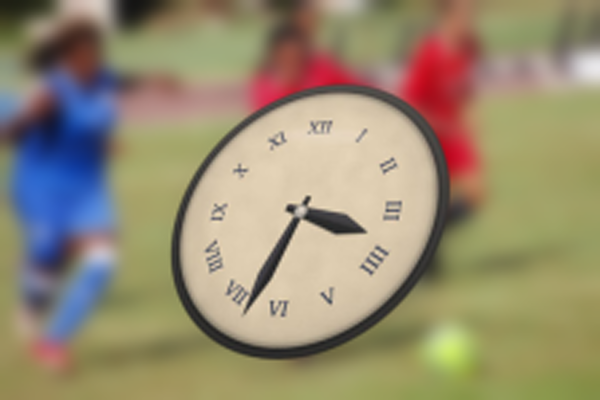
{"hour": 3, "minute": 33}
